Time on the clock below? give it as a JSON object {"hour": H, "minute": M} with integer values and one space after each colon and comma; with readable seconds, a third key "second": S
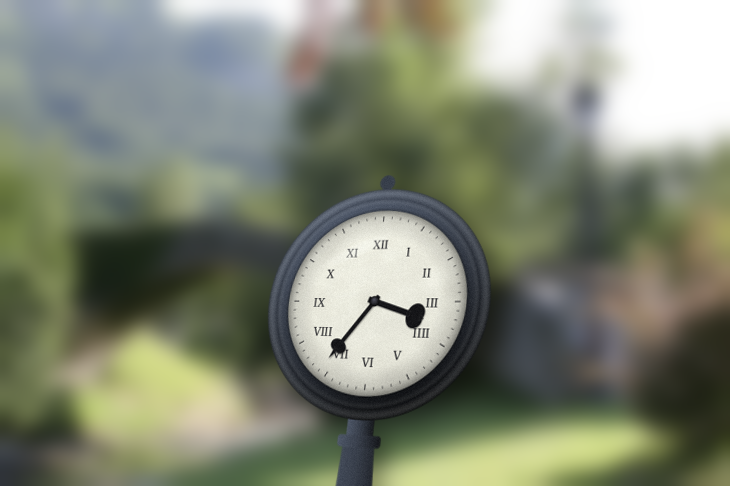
{"hour": 3, "minute": 36}
